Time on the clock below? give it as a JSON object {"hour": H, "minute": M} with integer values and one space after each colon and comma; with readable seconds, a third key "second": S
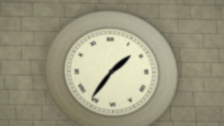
{"hour": 1, "minute": 36}
